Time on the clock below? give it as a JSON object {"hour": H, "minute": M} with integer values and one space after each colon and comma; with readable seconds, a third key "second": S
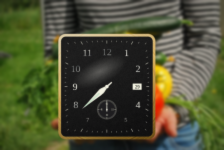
{"hour": 7, "minute": 38}
